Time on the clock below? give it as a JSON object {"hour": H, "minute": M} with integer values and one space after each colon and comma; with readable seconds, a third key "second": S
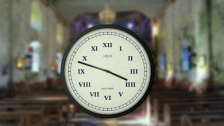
{"hour": 3, "minute": 48}
